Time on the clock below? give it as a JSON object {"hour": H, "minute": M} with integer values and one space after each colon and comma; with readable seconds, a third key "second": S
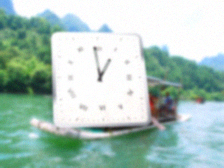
{"hour": 12, "minute": 59}
